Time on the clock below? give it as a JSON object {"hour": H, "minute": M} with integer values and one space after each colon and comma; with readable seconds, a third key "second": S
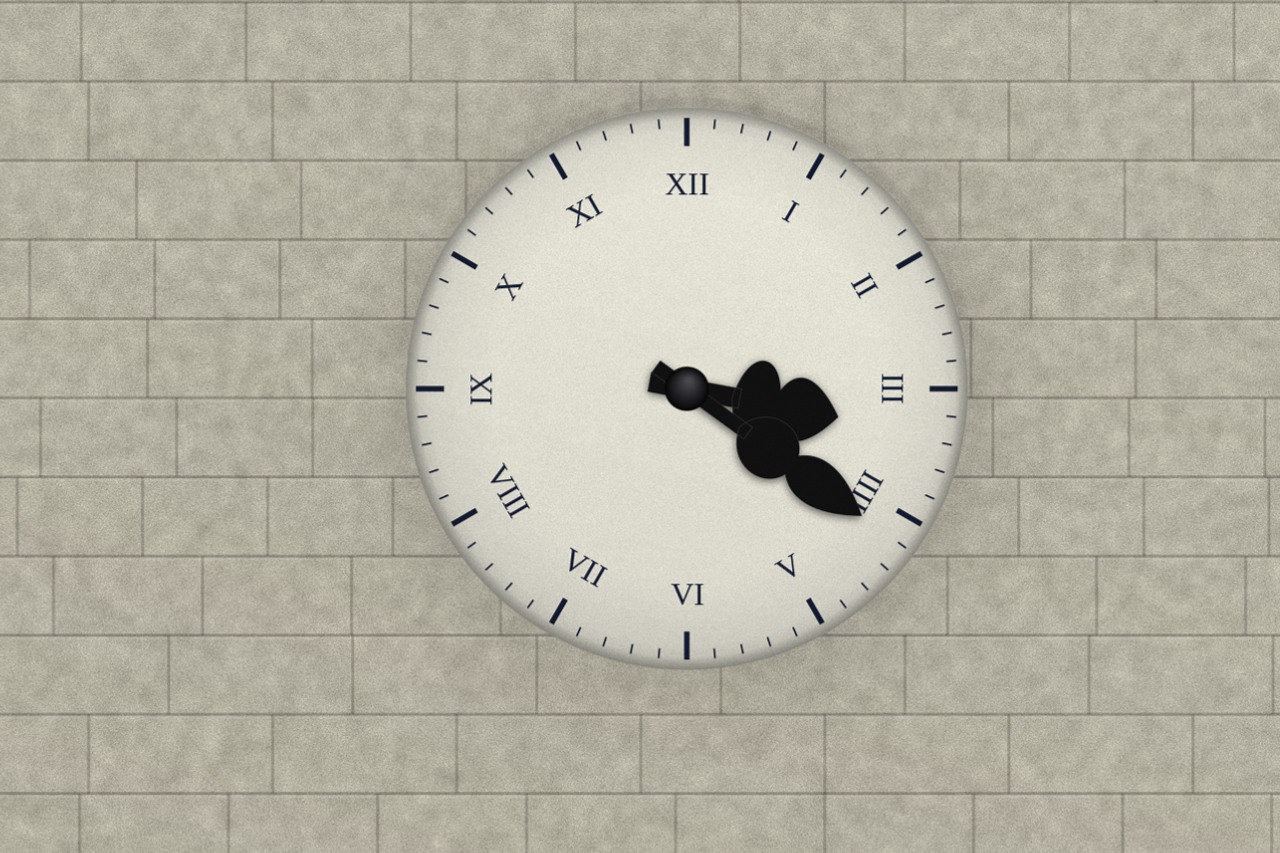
{"hour": 3, "minute": 21}
